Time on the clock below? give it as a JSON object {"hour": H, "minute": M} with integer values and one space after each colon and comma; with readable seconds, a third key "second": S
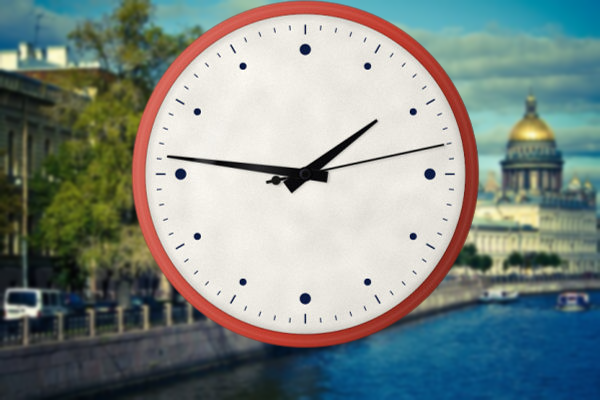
{"hour": 1, "minute": 46, "second": 13}
